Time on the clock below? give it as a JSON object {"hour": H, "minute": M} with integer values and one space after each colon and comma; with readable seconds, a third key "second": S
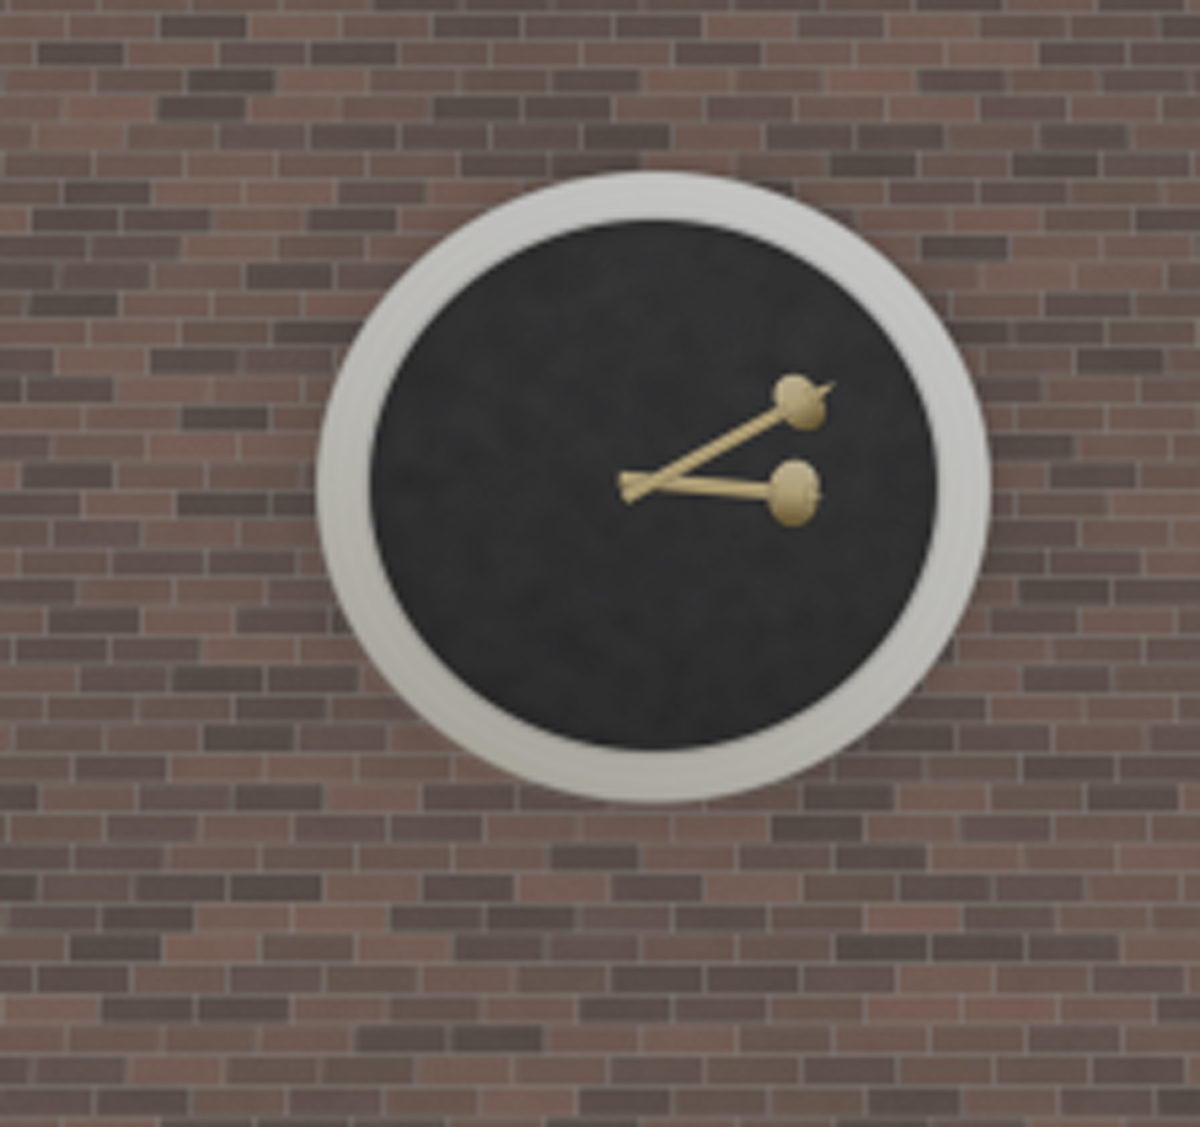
{"hour": 3, "minute": 10}
